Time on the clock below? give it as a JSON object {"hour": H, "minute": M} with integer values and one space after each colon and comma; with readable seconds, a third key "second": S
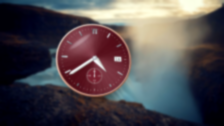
{"hour": 4, "minute": 39}
